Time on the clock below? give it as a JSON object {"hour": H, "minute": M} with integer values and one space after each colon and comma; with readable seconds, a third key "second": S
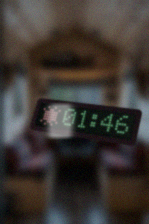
{"hour": 1, "minute": 46}
